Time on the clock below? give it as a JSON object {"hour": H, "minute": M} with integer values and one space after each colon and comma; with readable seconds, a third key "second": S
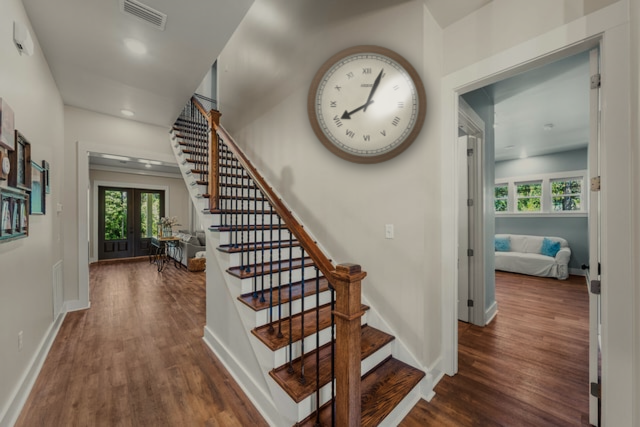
{"hour": 8, "minute": 4}
